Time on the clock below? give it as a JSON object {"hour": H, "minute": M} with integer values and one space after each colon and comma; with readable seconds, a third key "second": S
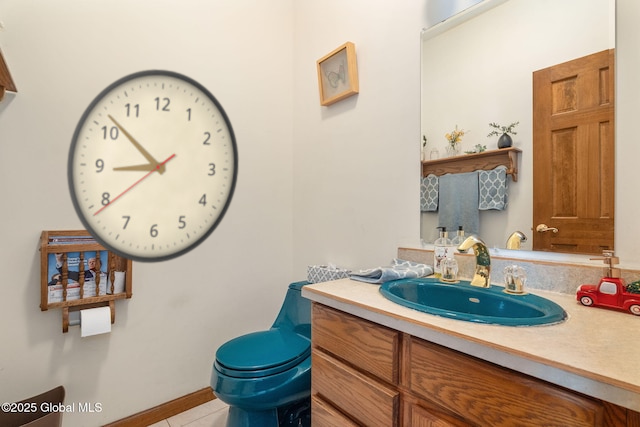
{"hour": 8, "minute": 51, "second": 39}
